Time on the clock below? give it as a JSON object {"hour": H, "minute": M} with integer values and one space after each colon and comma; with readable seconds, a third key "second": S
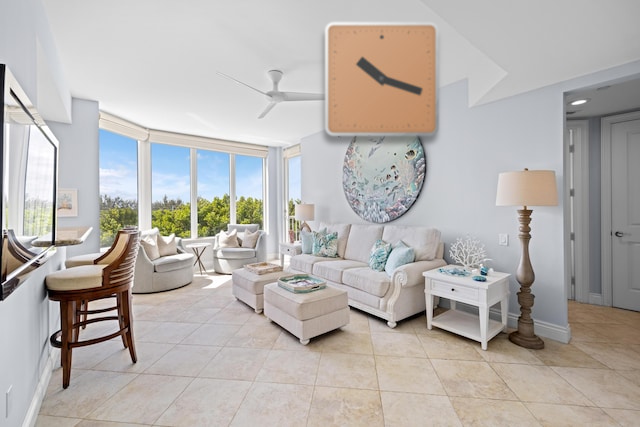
{"hour": 10, "minute": 18}
